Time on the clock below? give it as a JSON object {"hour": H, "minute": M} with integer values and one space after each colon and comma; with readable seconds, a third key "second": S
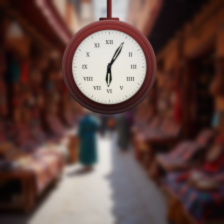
{"hour": 6, "minute": 5}
